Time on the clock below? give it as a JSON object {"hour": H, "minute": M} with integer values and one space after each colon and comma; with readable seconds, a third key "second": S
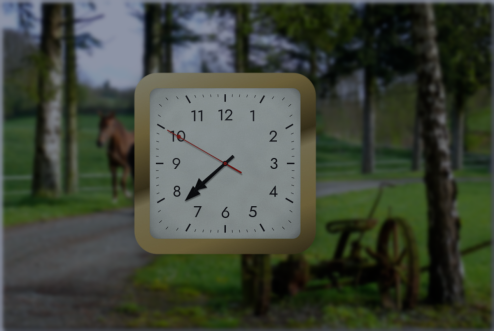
{"hour": 7, "minute": 37, "second": 50}
